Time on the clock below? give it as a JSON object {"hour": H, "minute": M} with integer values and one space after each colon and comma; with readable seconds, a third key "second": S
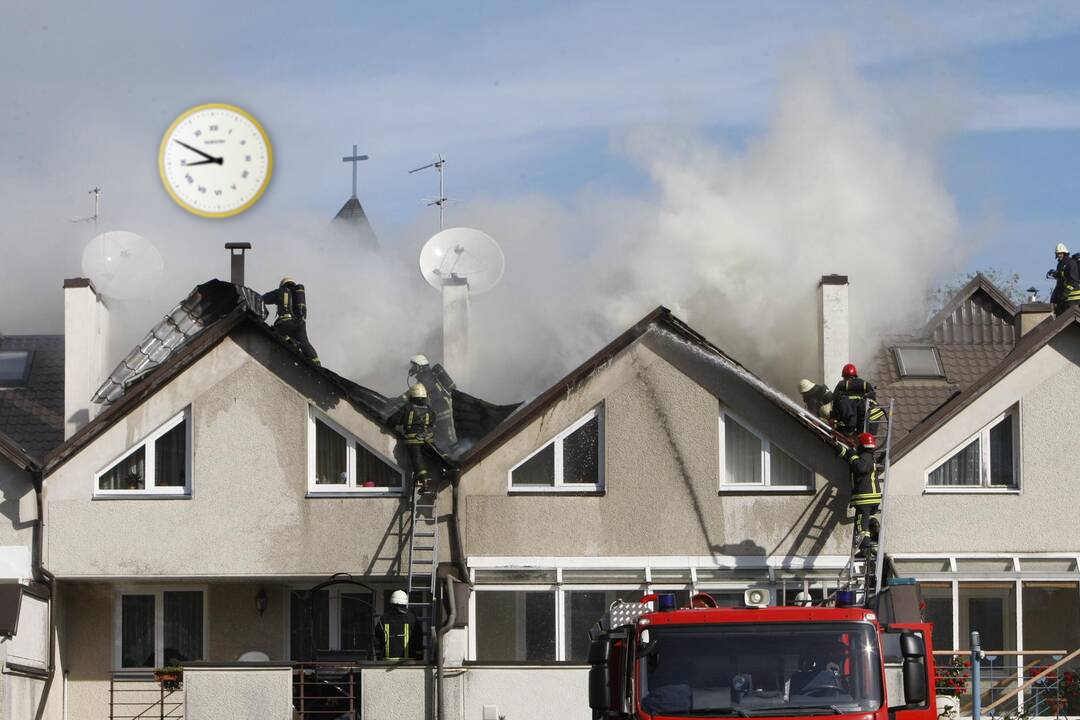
{"hour": 8, "minute": 50}
